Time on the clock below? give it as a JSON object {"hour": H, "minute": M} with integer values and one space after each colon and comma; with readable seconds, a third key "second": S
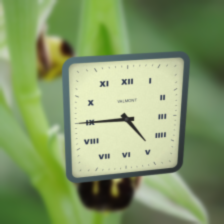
{"hour": 4, "minute": 45}
